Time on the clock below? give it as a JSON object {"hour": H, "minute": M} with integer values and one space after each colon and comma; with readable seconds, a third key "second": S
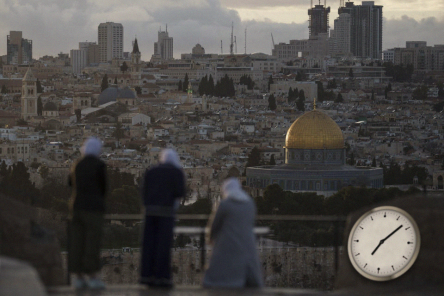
{"hour": 7, "minute": 8}
